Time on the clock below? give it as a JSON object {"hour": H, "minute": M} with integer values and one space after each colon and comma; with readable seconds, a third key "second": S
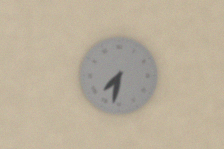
{"hour": 7, "minute": 32}
